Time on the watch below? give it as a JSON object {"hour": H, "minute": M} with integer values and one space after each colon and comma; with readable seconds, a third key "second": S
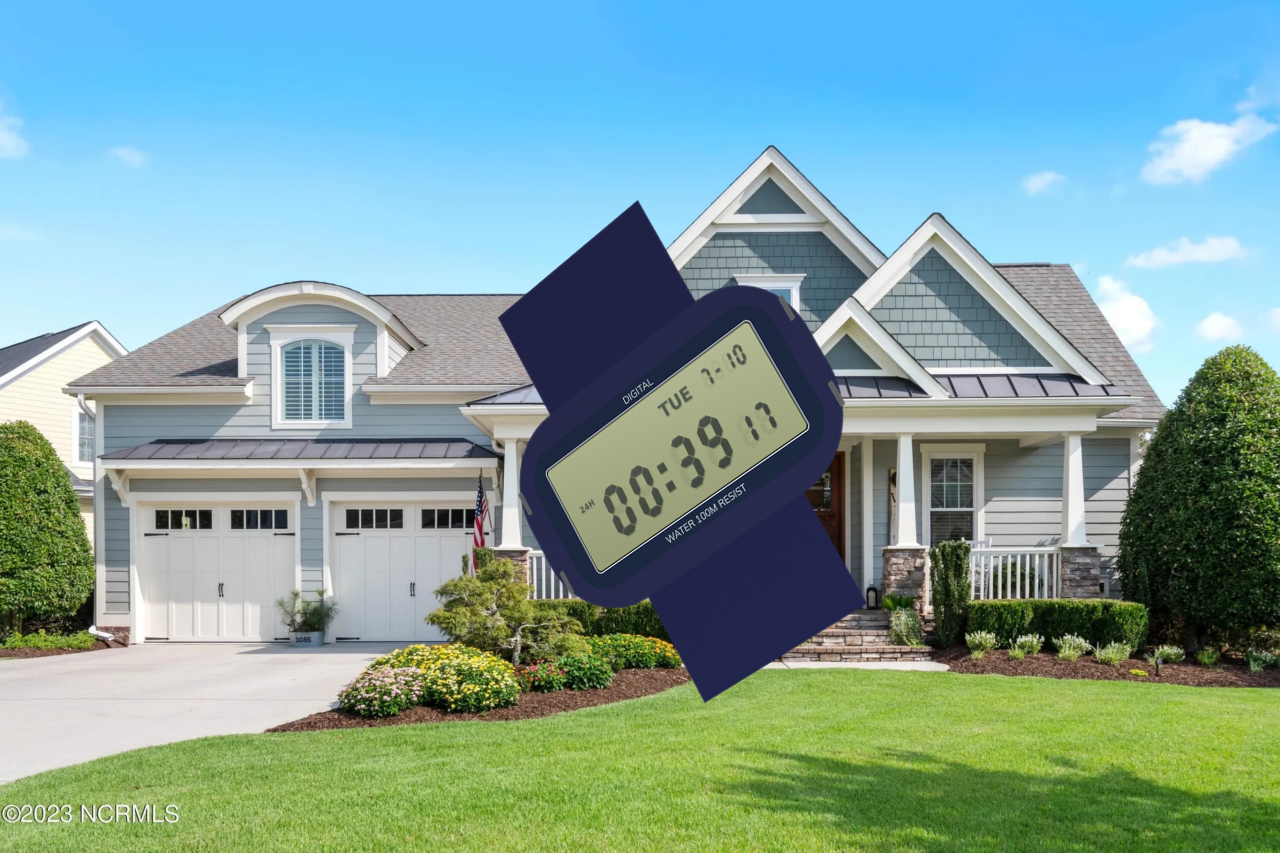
{"hour": 0, "minute": 39, "second": 17}
